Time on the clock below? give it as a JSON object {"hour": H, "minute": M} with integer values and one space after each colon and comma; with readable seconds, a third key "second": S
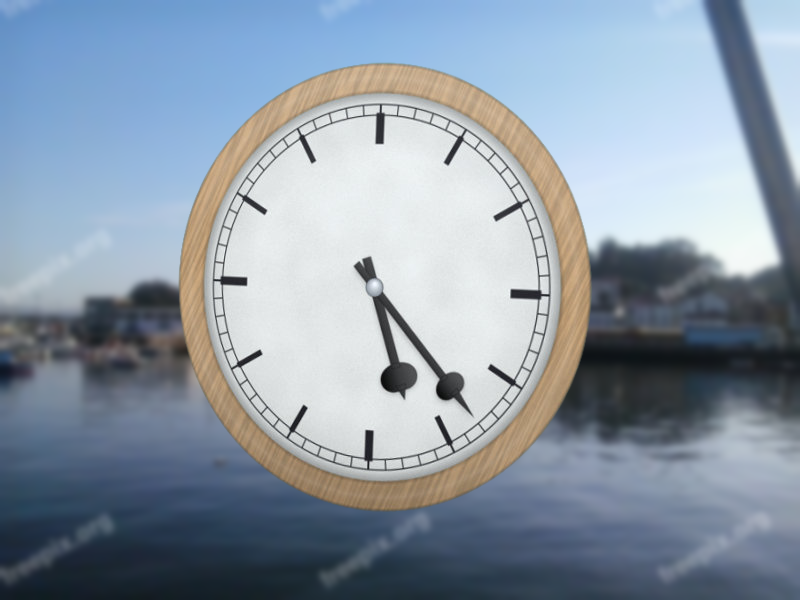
{"hour": 5, "minute": 23}
